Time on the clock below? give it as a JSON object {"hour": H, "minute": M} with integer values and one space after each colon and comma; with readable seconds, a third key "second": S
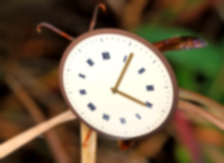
{"hour": 4, "minute": 6}
